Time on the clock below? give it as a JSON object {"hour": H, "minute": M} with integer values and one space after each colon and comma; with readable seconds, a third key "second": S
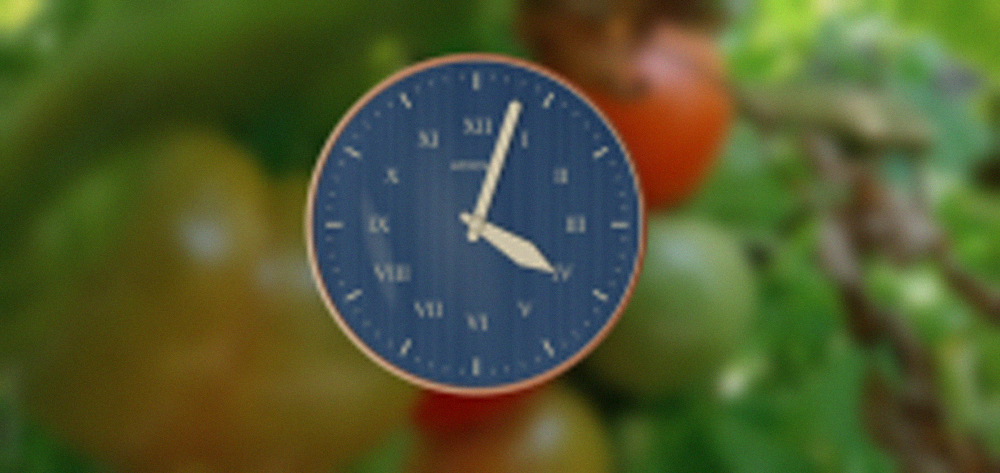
{"hour": 4, "minute": 3}
